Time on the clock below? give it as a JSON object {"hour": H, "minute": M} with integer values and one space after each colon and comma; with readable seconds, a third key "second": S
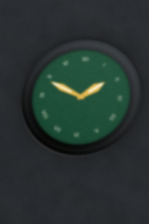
{"hour": 1, "minute": 49}
